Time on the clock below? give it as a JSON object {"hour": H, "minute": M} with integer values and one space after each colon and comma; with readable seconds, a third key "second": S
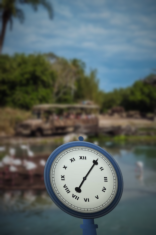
{"hour": 7, "minute": 6}
